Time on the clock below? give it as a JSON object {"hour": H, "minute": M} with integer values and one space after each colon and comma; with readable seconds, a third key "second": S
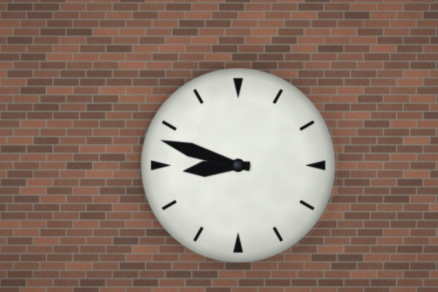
{"hour": 8, "minute": 48}
